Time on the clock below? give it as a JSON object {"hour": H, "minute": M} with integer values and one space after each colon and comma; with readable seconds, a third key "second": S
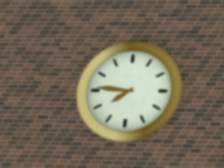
{"hour": 7, "minute": 46}
